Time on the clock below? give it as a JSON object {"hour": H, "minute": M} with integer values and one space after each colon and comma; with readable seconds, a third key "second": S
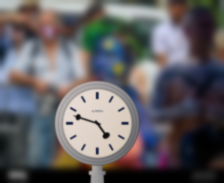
{"hour": 4, "minute": 48}
